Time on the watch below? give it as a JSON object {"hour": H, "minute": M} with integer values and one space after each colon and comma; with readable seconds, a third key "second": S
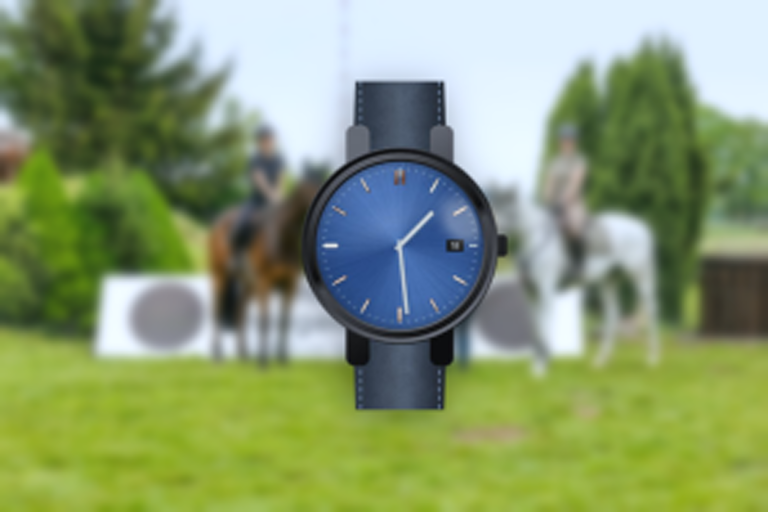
{"hour": 1, "minute": 29}
